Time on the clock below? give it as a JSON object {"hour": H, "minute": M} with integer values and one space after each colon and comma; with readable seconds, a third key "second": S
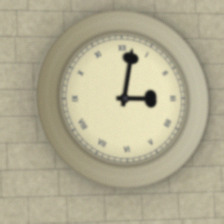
{"hour": 3, "minute": 2}
